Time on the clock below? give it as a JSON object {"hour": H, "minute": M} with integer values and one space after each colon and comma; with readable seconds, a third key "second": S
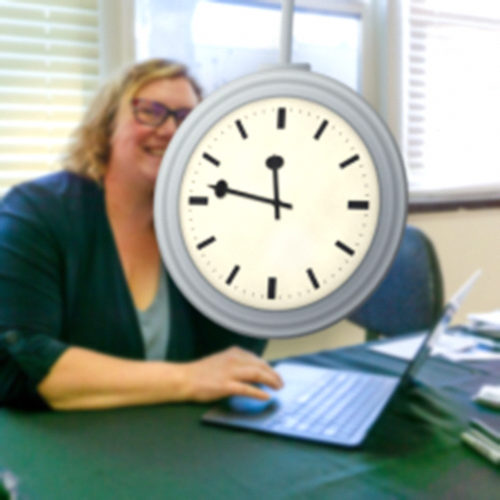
{"hour": 11, "minute": 47}
